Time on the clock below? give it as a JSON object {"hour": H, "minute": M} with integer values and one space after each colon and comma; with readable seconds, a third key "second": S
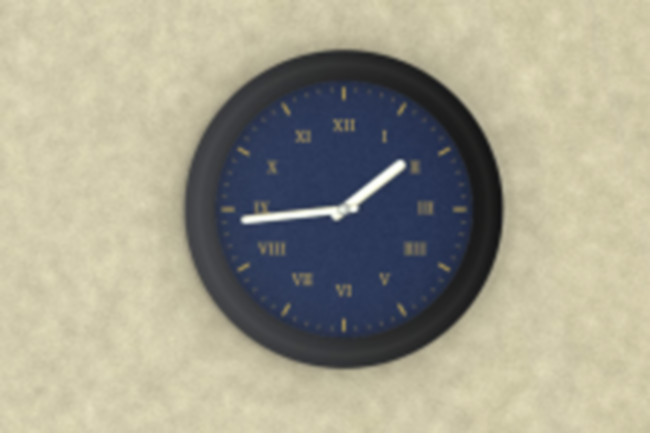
{"hour": 1, "minute": 44}
